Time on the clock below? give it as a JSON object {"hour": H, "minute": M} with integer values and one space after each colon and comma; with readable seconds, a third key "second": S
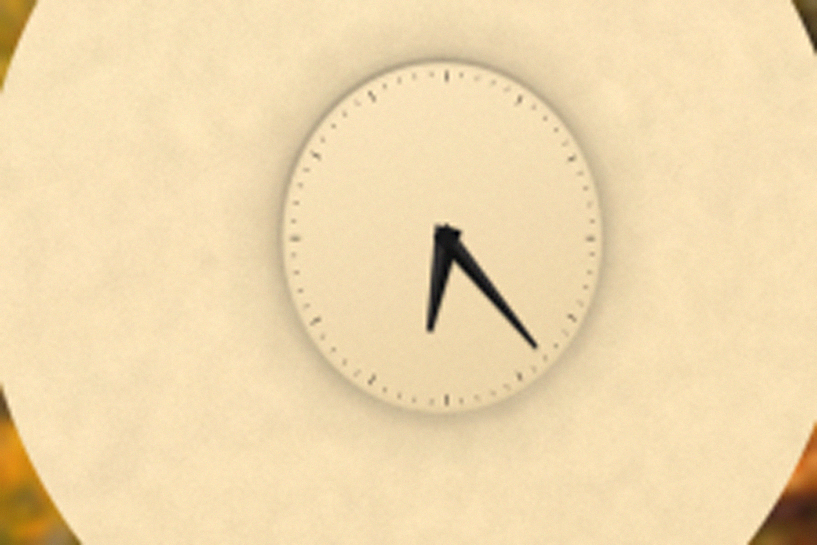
{"hour": 6, "minute": 23}
